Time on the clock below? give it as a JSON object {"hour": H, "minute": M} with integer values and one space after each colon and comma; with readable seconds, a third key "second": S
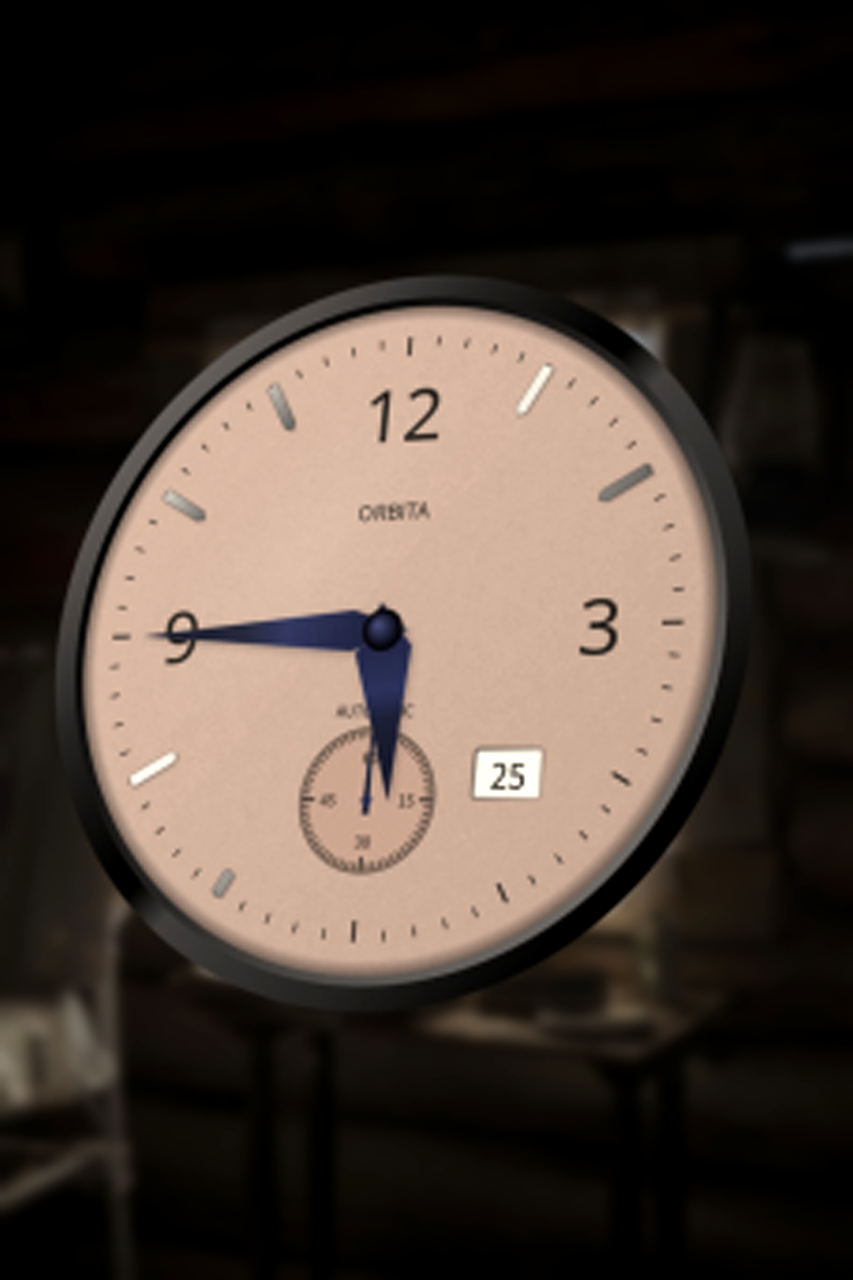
{"hour": 5, "minute": 45}
